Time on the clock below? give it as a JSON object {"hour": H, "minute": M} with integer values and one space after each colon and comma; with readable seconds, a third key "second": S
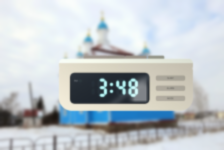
{"hour": 3, "minute": 48}
